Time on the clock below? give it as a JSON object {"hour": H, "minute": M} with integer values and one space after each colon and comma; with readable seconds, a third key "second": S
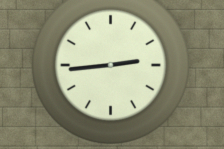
{"hour": 2, "minute": 44}
